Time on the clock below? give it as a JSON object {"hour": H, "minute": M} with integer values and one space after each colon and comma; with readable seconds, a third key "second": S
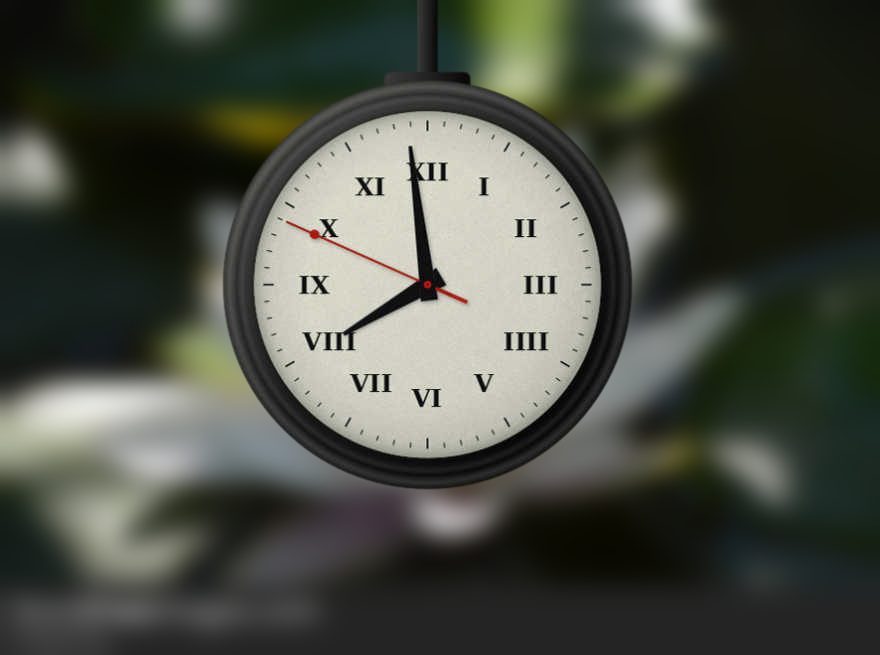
{"hour": 7, "minute": 58, "second": 49}
